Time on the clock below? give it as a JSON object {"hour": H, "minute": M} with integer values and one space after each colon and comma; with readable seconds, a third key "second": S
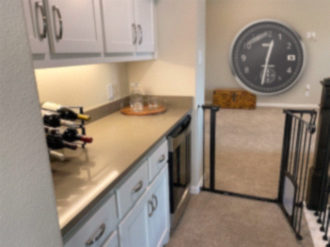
{"hour": 12, "minute": 32}
